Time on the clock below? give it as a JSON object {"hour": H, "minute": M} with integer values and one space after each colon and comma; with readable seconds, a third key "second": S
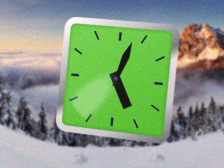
{"hour": 5, "minute": 3}
